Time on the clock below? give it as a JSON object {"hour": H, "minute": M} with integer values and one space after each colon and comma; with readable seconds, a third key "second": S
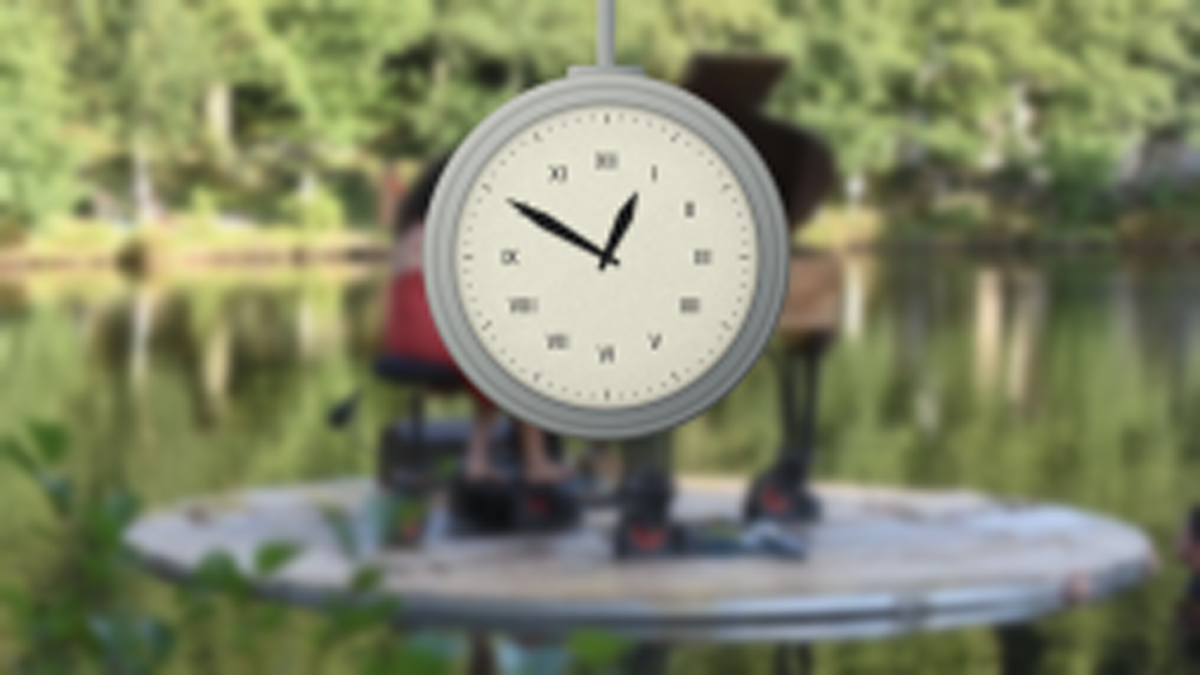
{"hour": 12, "minute": 50}
